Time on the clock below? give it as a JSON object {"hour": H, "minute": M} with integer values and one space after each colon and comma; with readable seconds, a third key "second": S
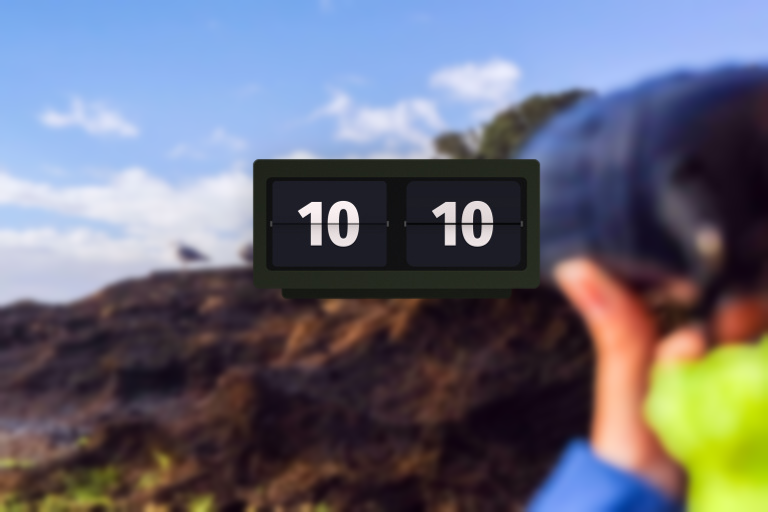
{"hour": 10, "minute": 10}
